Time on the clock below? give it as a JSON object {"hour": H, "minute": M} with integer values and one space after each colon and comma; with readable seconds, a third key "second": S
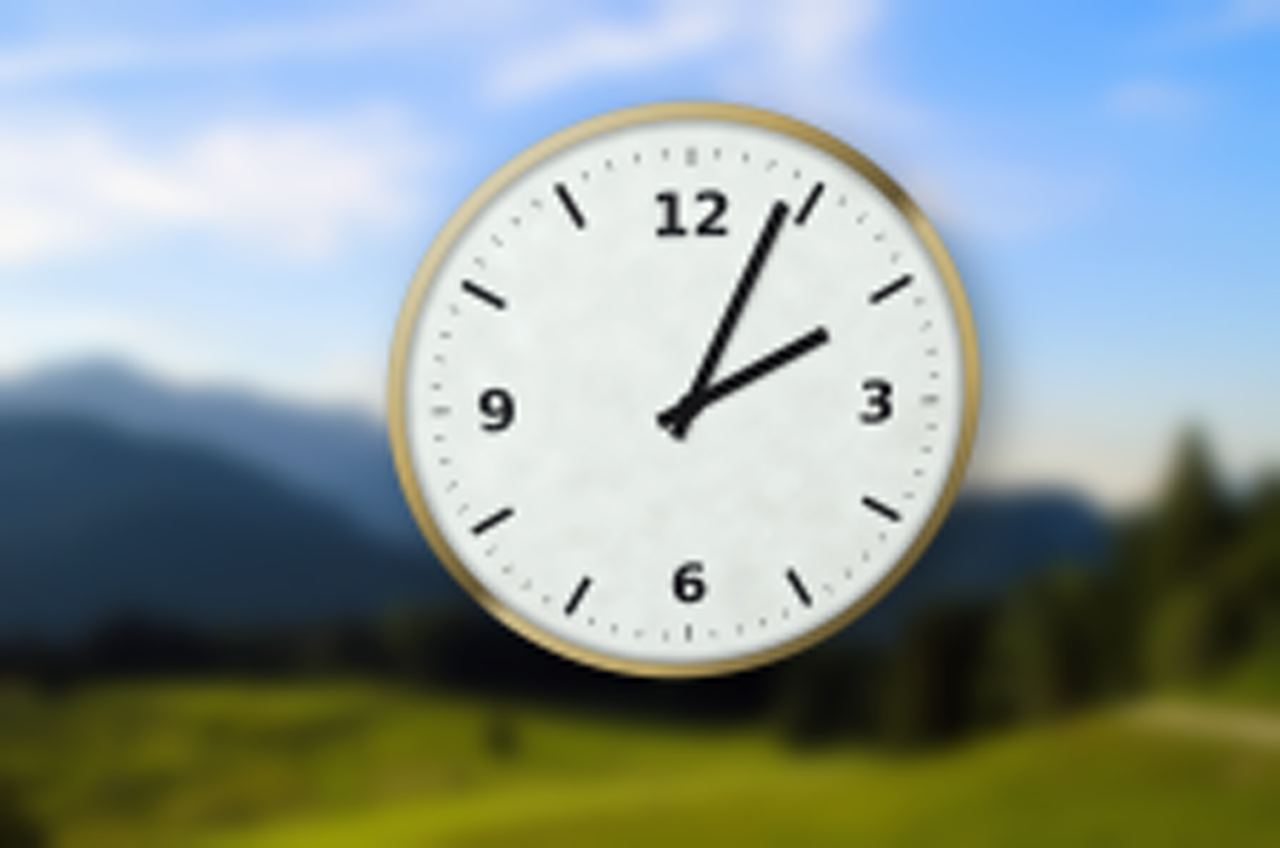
{"hour": 2, "minute": 4}
